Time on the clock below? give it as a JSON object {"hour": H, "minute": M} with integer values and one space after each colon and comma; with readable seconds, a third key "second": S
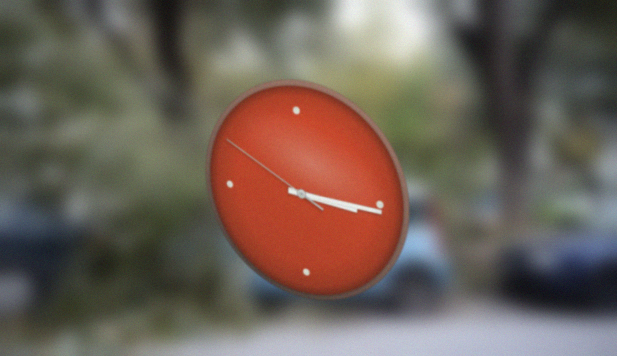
{"hour": 3, "minute": 15, "second": 50}
